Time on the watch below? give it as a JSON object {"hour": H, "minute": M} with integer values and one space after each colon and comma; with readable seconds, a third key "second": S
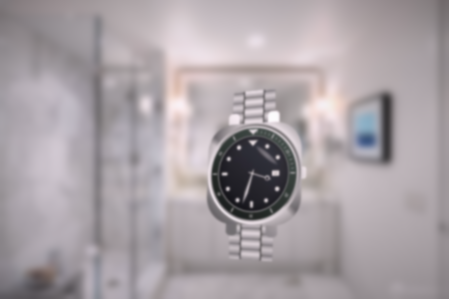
{"hour": 3, "minute": 33}
